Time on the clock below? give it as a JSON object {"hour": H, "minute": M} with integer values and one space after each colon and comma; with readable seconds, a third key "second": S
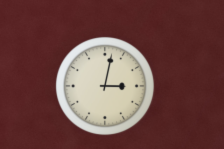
{"hour": 3, "minute": 2}
